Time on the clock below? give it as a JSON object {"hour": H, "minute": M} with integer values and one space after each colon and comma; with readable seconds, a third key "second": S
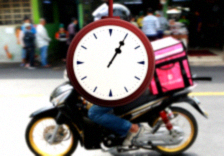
{"hour": 1, "minute": 5}
